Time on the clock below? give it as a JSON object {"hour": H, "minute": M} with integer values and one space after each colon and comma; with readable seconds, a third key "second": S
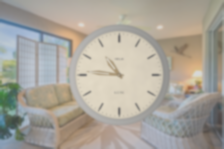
{"hour": 10, "minute": 46}
